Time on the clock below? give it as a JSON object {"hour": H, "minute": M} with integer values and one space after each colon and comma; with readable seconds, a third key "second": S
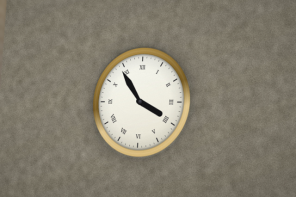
{"hour": 3, "minute": 54}
